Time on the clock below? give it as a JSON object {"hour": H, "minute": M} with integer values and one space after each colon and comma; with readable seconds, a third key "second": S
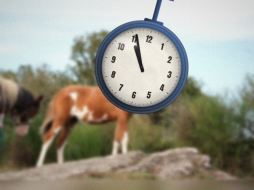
{"hour": 10, "minute": 56}
